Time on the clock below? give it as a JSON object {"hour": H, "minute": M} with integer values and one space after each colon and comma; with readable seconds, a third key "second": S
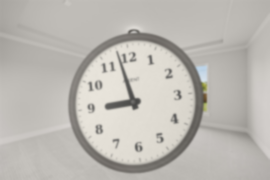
{"hour": 8, "minute": 58}
